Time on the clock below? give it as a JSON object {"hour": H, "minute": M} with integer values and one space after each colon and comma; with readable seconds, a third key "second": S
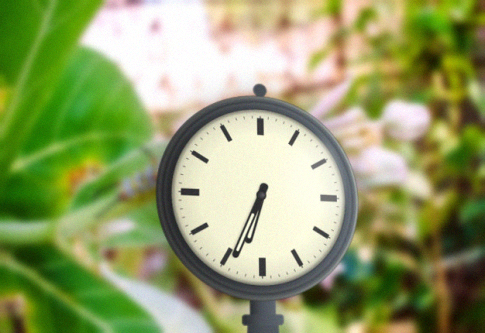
{"hour": 6, "minute": 34}
